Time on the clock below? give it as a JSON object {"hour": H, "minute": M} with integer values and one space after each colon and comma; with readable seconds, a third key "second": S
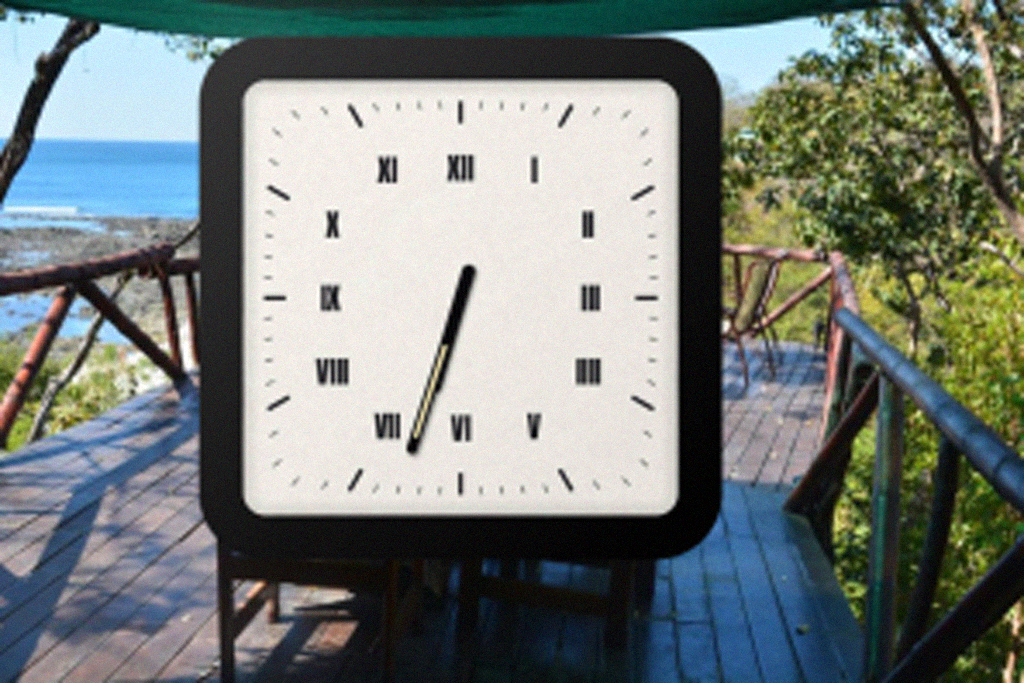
{"hour": 6, "minute": 33}
